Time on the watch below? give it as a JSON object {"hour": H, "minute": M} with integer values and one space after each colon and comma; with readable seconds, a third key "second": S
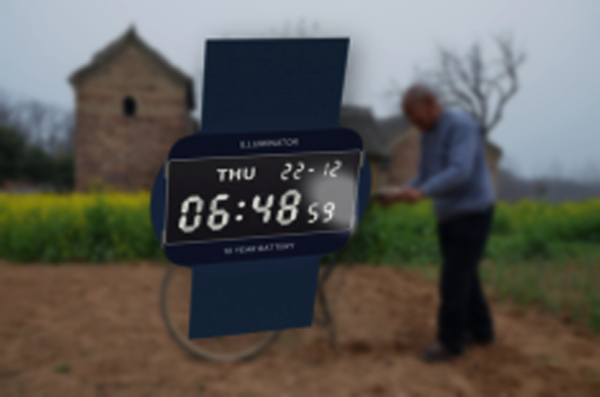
{"hour": 6, "minute": 48, "second": 59}
